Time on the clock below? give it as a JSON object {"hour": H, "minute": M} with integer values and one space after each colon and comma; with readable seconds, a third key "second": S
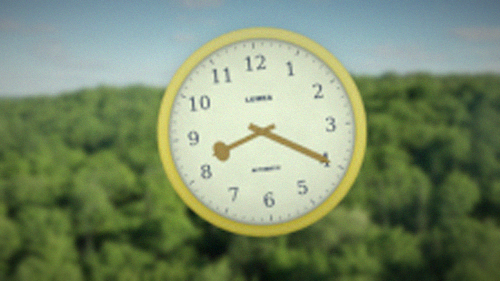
{"hour": 8, "minute": 20}
